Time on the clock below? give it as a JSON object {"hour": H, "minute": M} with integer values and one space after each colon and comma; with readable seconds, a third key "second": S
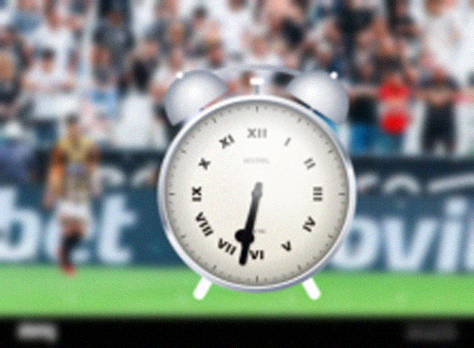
{"hour": 6, "minute": 32}
